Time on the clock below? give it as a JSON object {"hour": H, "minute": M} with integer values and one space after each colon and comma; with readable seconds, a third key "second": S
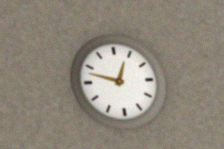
{"hour": 12, "minute": 48}
